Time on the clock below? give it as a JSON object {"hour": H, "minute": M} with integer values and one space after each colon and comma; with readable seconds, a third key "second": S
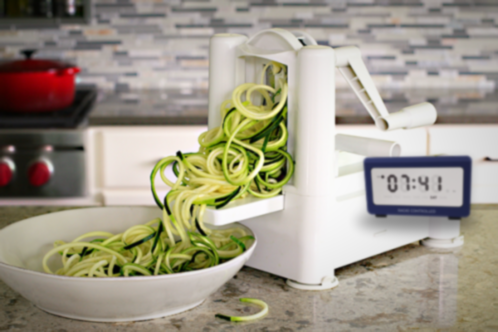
{"hour": 7, "minute": 41}
